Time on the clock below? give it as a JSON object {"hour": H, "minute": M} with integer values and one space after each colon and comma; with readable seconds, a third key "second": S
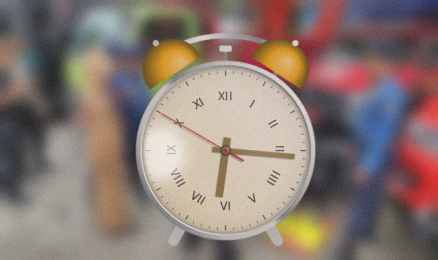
{"hour": 6, "minute": 15, "second": 50}
